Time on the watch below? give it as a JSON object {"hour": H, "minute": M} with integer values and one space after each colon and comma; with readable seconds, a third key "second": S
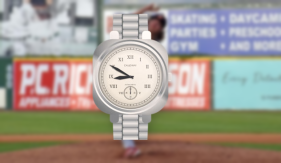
{"hour": 8, "minute": 50}
